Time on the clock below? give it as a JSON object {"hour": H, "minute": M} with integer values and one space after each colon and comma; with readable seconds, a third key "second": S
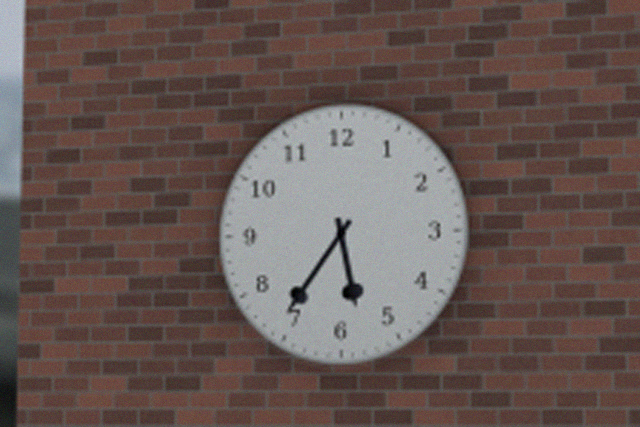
{"hour": 5, "minute": 36}
